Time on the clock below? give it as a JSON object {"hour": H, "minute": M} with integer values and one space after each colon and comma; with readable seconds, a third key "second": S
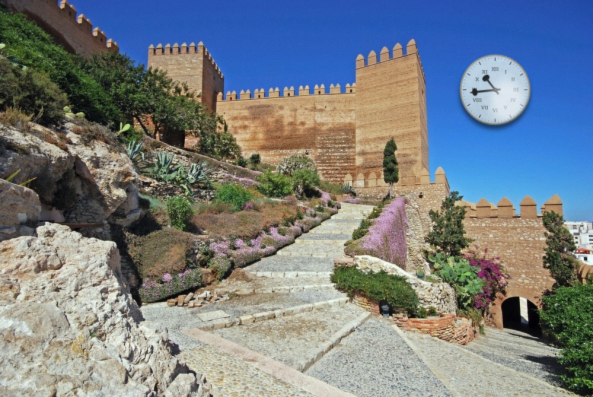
{"hour": 10, "minute": 44}
